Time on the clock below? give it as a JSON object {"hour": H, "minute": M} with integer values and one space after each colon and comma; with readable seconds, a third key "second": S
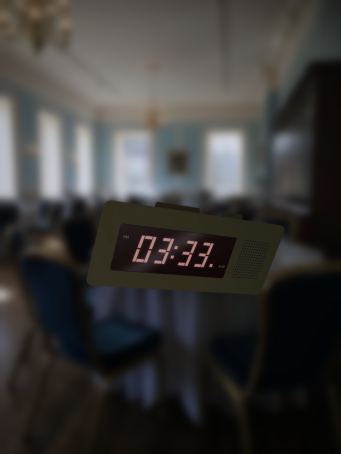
{"hour": 3, "minute": 33}
